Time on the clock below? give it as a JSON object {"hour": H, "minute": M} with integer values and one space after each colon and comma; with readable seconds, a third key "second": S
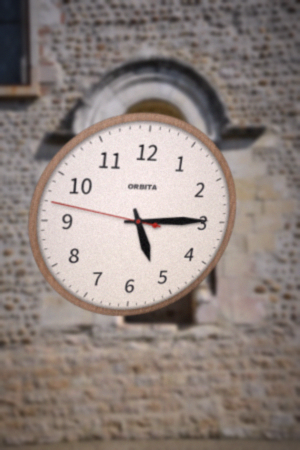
{"hour": 5, "minute": 14, "second": 47}
